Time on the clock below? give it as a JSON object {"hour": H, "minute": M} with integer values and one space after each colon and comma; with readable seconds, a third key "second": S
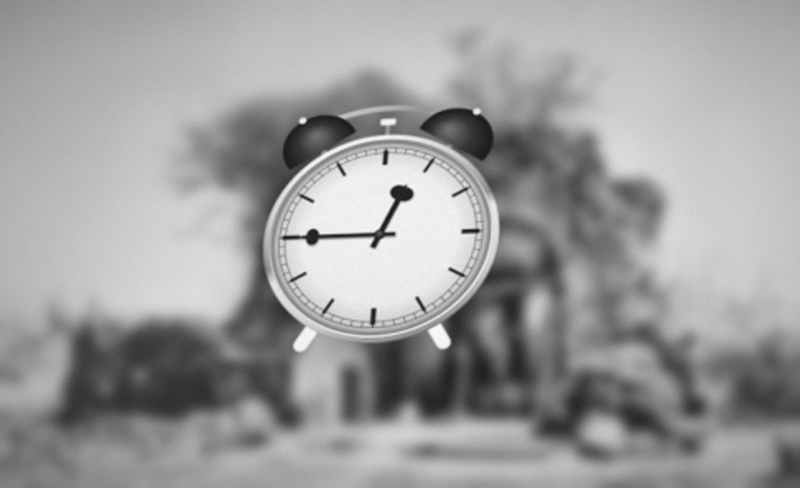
{"hour": 12, "minute": 45}
